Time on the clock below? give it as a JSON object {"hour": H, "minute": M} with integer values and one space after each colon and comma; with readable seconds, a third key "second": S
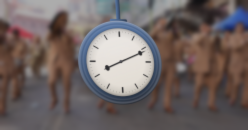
{"hour": 8, "minute": 11}
